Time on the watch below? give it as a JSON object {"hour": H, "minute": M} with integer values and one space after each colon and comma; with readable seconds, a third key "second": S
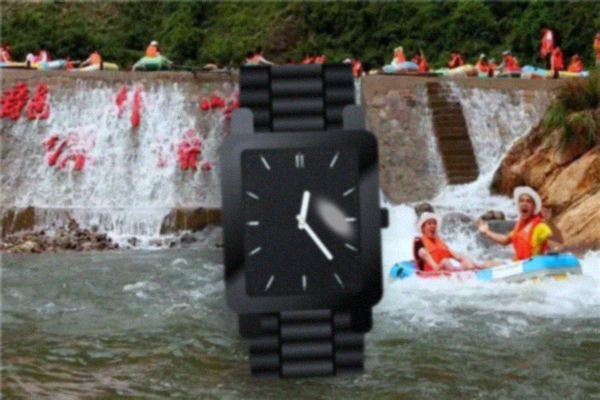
{"hour": 12, "minute": 24}
